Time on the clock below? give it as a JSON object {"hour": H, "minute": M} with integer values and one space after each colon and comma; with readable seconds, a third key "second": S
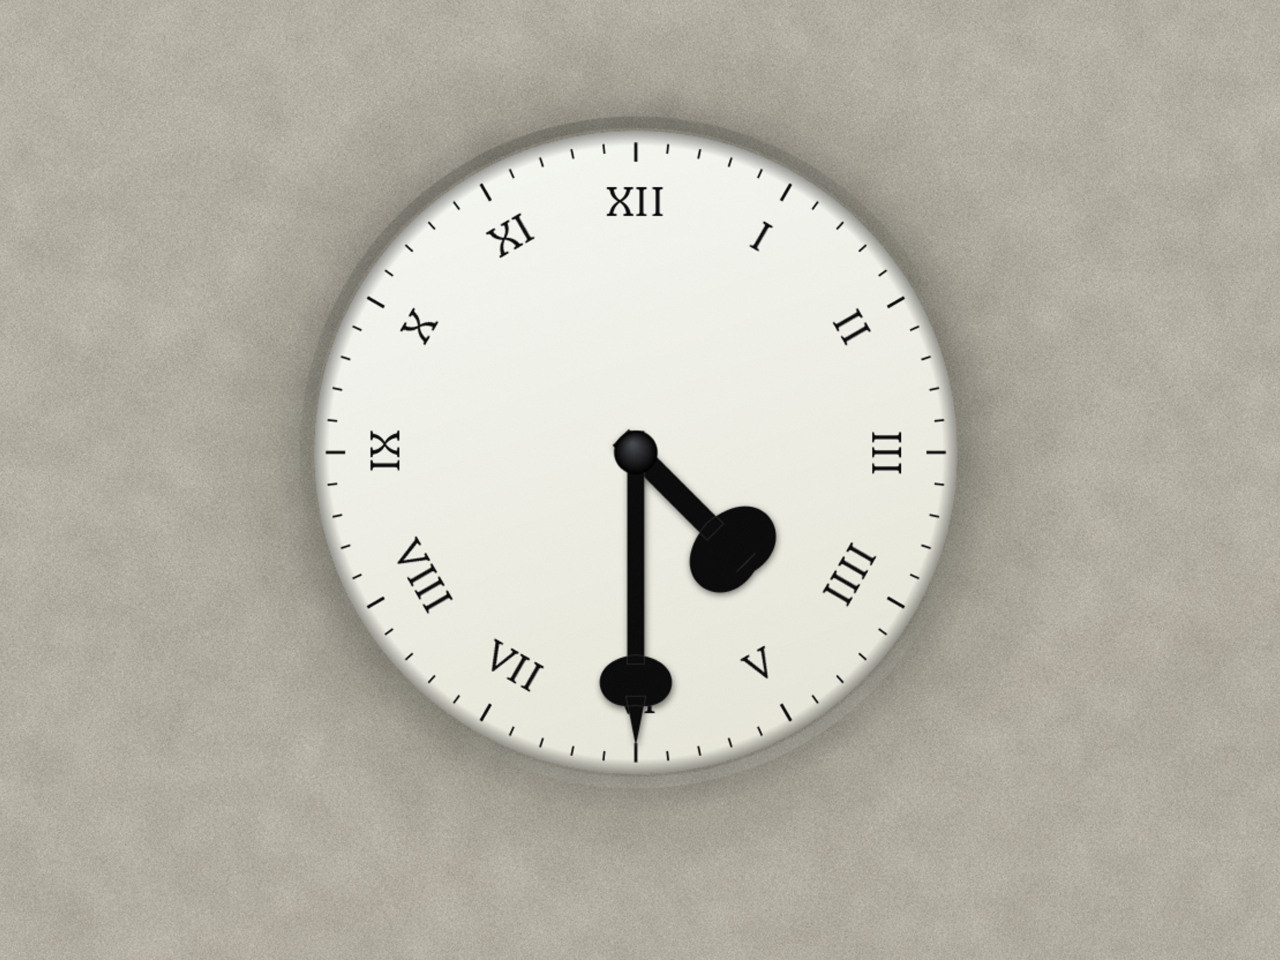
{"hour": 4, "minute": 30}
